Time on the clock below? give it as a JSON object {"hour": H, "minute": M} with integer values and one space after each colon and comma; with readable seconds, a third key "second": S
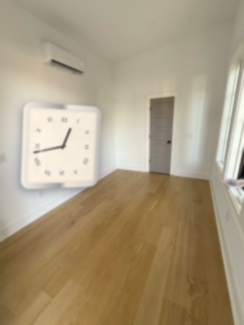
{"hour": 12, "minute": 43}
